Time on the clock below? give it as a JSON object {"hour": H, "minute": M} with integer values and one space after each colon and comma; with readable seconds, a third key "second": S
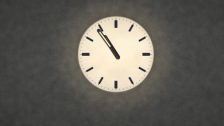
{"hour": 10, "minute": 54}
